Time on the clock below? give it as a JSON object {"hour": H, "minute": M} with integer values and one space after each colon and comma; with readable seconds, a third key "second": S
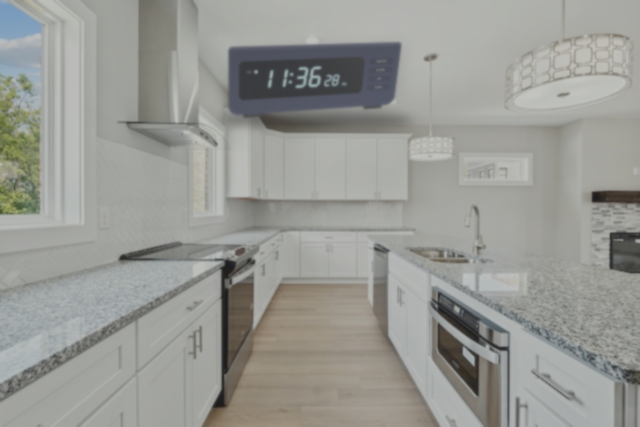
{"hour": 11, "minute": 36, "second": 28}
